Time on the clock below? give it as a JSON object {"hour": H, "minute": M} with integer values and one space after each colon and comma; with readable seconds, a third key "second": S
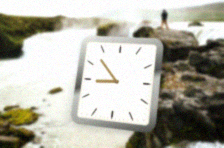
{"hour": 8, "minute": 53}
